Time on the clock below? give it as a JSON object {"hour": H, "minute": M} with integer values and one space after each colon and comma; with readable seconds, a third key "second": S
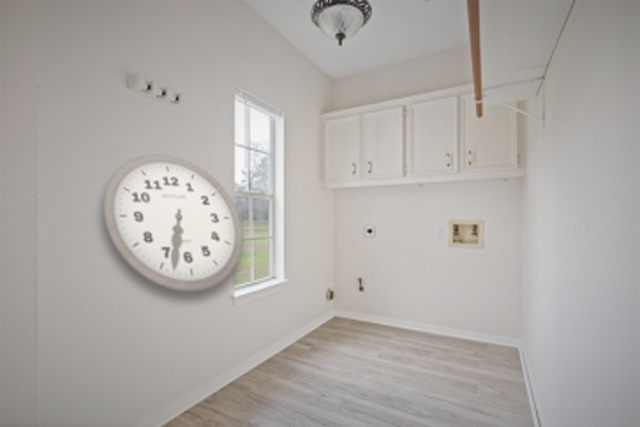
{"hour": 6, "minute": 33}
